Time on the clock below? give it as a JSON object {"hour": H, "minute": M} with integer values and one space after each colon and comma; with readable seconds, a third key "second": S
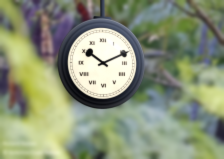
{"hour": 10, "minute": 11}
